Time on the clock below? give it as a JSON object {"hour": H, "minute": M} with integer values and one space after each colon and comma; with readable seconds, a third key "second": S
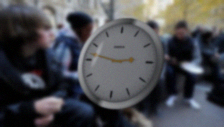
{"hour": 2, "minute": 47}
